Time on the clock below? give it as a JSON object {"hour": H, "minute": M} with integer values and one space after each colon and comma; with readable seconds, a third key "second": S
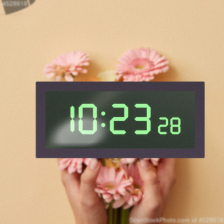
{"hour": 10, "minute": 23, "second": 28}
